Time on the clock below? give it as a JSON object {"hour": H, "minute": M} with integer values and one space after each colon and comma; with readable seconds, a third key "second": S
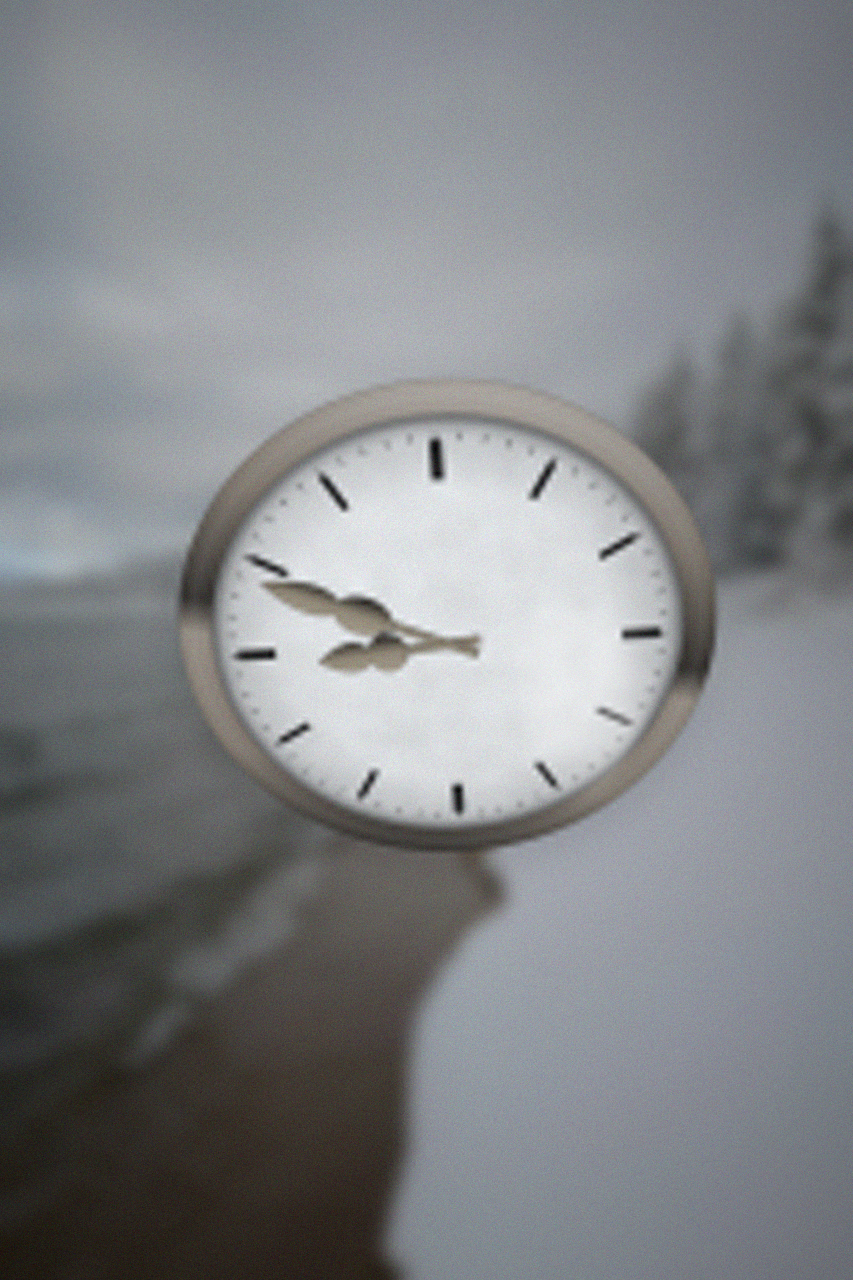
{"hour": 8, "minute": 49}
